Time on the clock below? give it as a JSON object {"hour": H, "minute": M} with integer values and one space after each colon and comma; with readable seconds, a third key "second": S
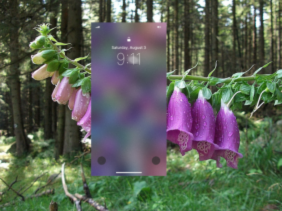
{"hour": 9, "minute": 11}
